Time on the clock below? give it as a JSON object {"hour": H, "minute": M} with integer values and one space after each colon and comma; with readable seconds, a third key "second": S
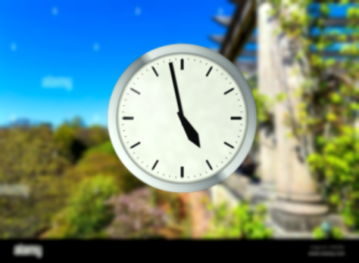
{"hour": 4, "minute": 58}
